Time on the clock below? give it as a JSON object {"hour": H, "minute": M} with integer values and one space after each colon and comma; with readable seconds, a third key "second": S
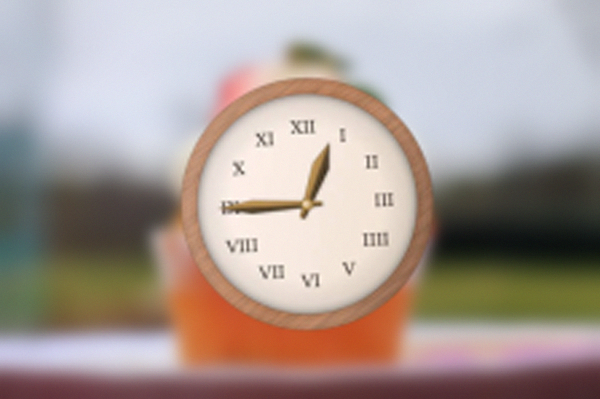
{"hour": 12, "minute": 45}
